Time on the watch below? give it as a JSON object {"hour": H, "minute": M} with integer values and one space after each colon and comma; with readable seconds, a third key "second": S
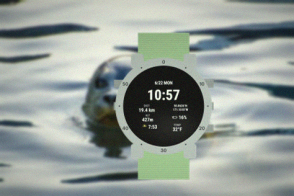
{"hour": 10, "minute": 57}
